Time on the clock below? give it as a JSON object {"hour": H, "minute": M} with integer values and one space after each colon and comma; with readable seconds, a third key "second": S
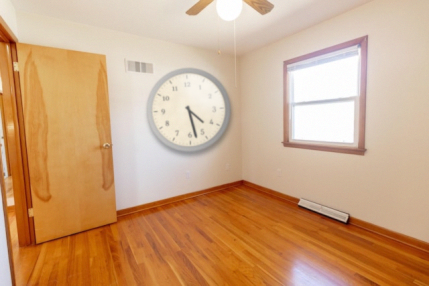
{"hour": 4, "minute": 28}
